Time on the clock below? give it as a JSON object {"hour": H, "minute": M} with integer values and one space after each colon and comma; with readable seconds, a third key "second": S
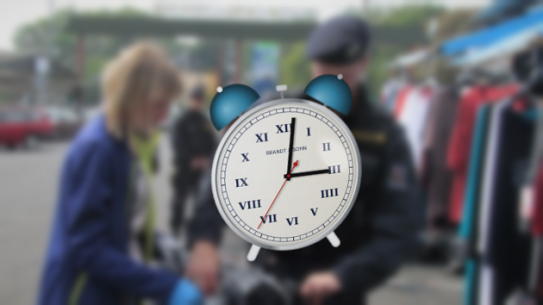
{"hour": 3, "minute": 1, "second": 36}
